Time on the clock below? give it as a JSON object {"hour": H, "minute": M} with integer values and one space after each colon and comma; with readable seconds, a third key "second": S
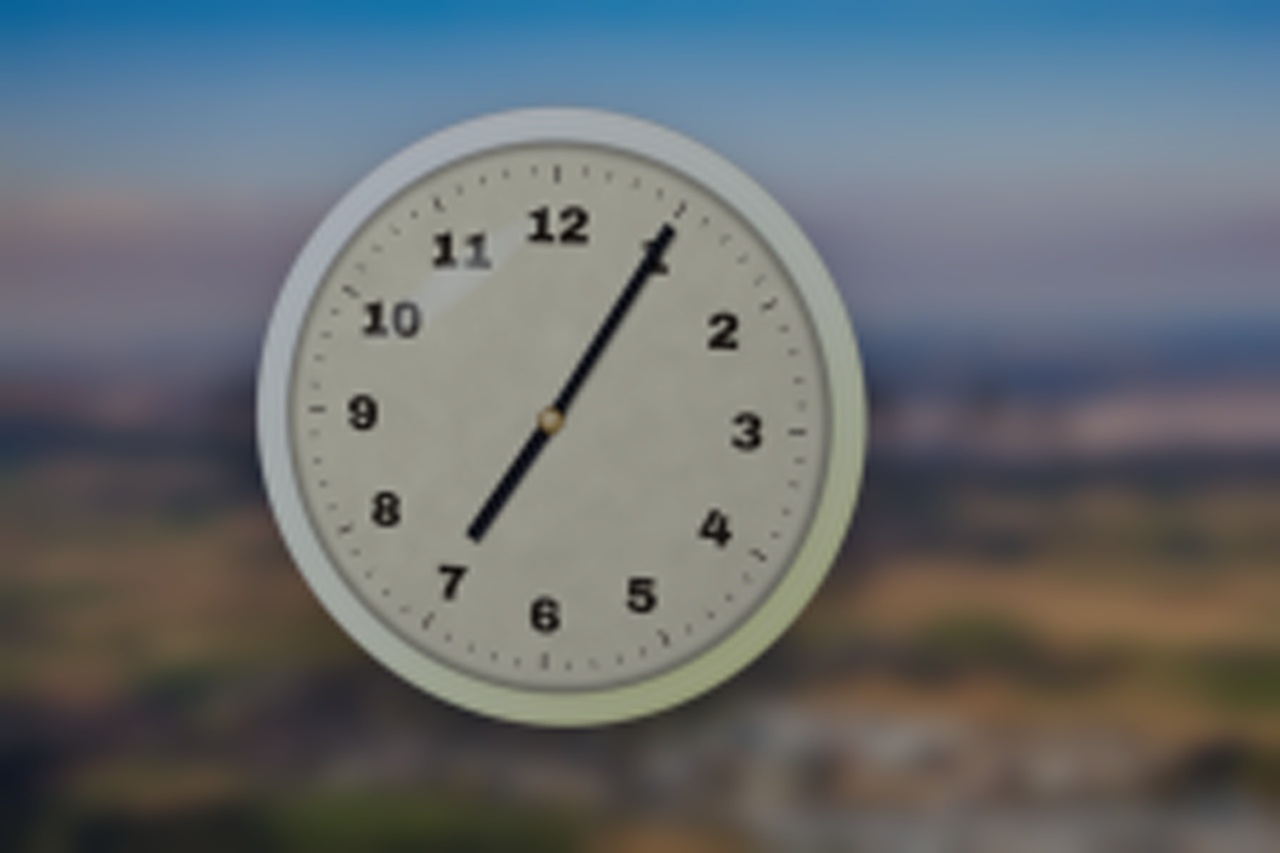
{"hour": 7, "minute": 5}
